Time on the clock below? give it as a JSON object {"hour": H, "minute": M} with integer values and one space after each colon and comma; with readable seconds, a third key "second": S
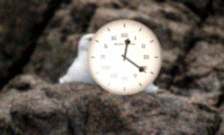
{"hour": 12, "minute": 21}
